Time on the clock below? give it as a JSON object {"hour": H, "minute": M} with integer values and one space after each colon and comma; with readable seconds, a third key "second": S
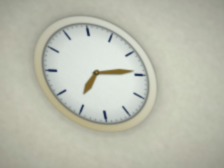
{"hour": 7, "minute": 14}
